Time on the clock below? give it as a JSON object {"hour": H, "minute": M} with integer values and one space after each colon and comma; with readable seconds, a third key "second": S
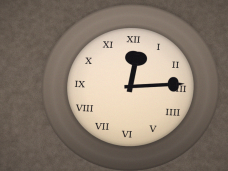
{"hour": 12, "minute": 14}
